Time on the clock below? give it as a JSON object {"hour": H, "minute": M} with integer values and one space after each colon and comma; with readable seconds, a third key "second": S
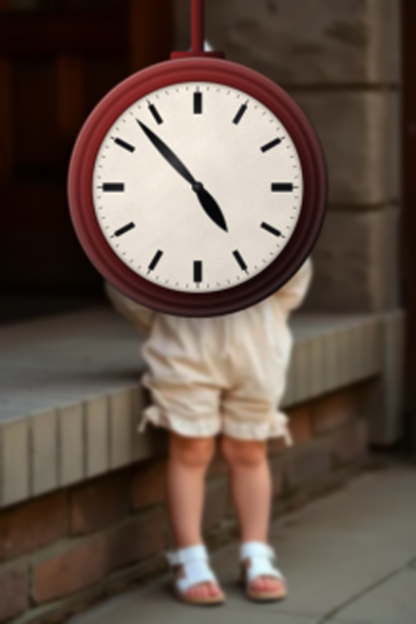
{"hour": 4, "minute": 53}
